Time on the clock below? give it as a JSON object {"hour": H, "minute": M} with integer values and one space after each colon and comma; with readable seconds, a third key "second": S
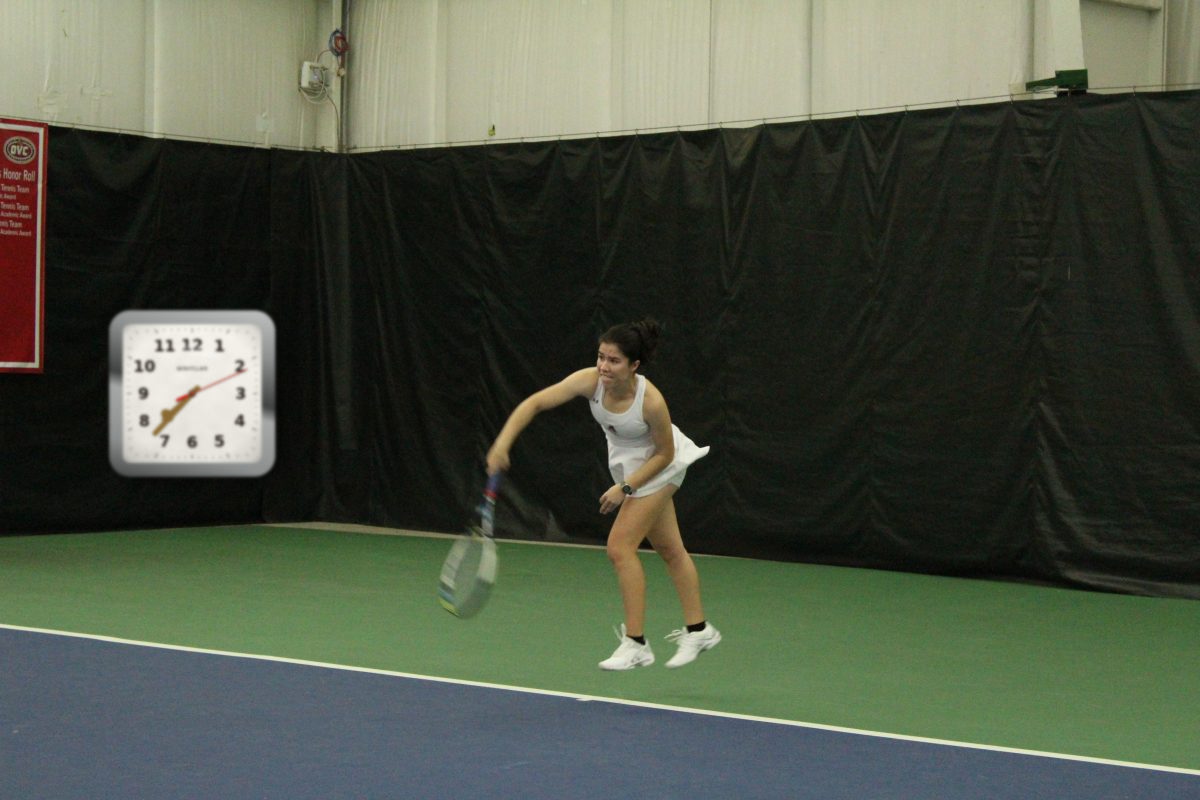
{"hour": 7, "minute": 37, "second": 11}
